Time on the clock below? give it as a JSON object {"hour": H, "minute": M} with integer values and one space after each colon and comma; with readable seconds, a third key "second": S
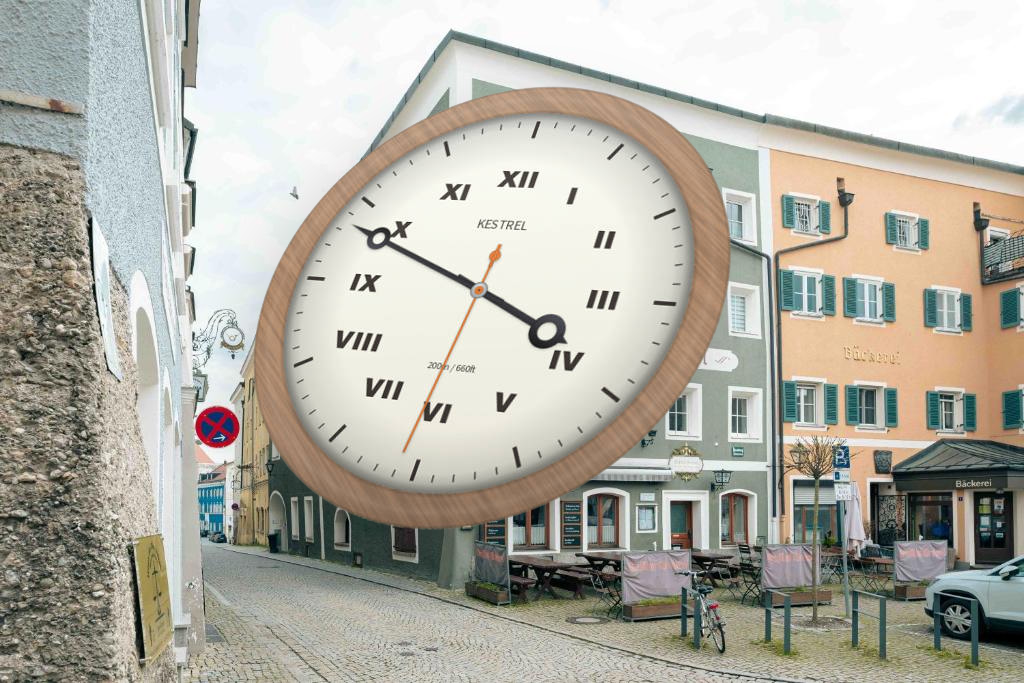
{"hour": 3, "minute": 48, "second": 31}
